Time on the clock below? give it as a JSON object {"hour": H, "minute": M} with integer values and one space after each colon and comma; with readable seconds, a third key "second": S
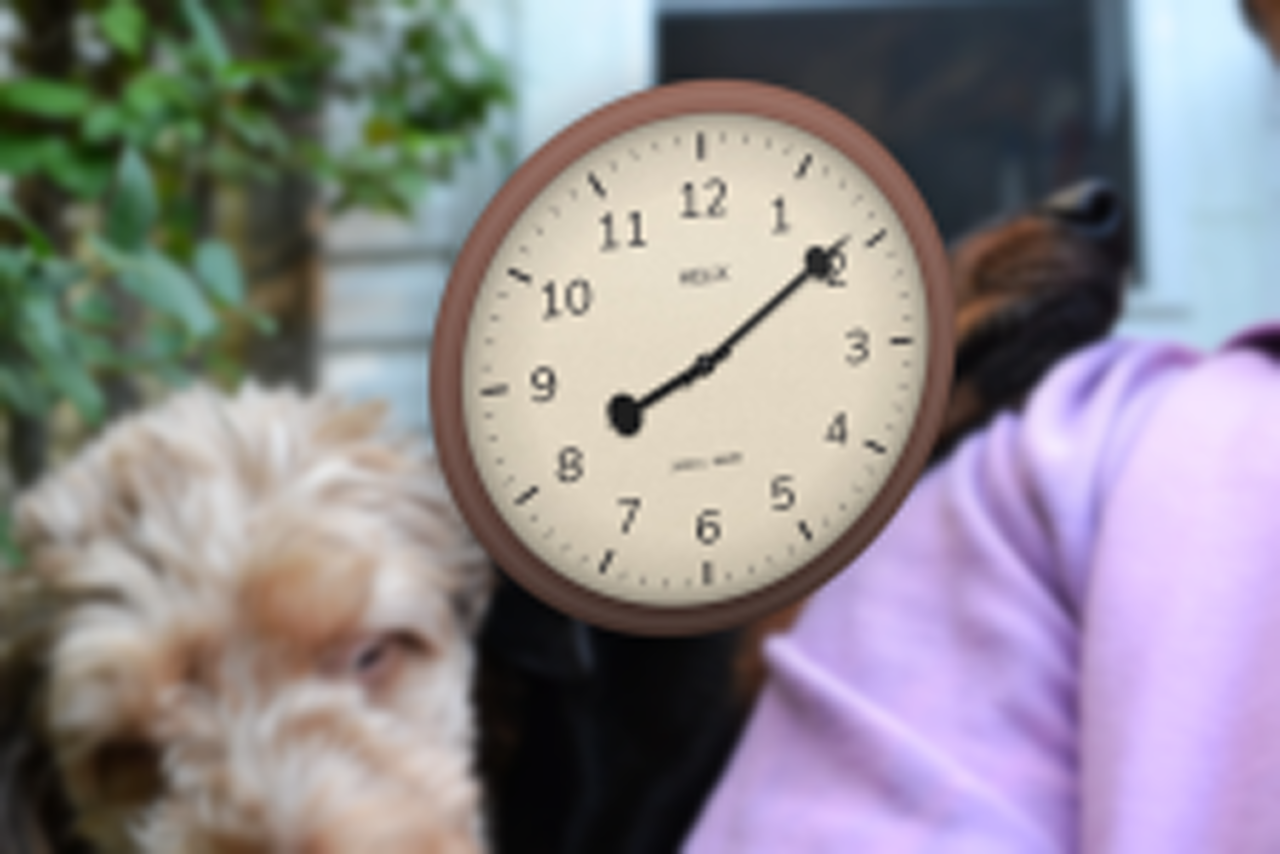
{"hour": 8, "minute": 9}
